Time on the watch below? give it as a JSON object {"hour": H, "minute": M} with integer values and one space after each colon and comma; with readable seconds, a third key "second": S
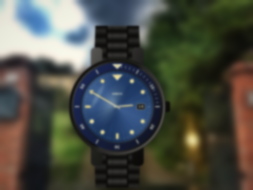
{"hour": 2, "minute": 50}
